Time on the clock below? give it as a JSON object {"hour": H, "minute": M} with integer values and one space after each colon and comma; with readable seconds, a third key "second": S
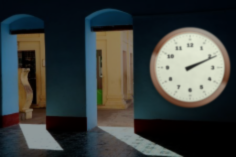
{"hour": 2, "minute": 11}
